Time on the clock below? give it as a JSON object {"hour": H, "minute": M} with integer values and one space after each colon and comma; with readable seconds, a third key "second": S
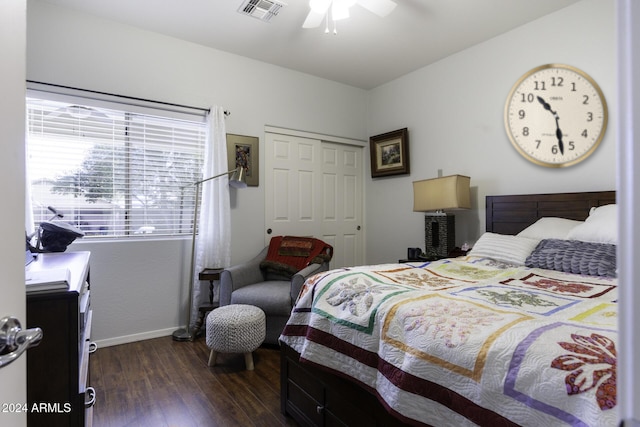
{"hour": 10, "minute": 28}
